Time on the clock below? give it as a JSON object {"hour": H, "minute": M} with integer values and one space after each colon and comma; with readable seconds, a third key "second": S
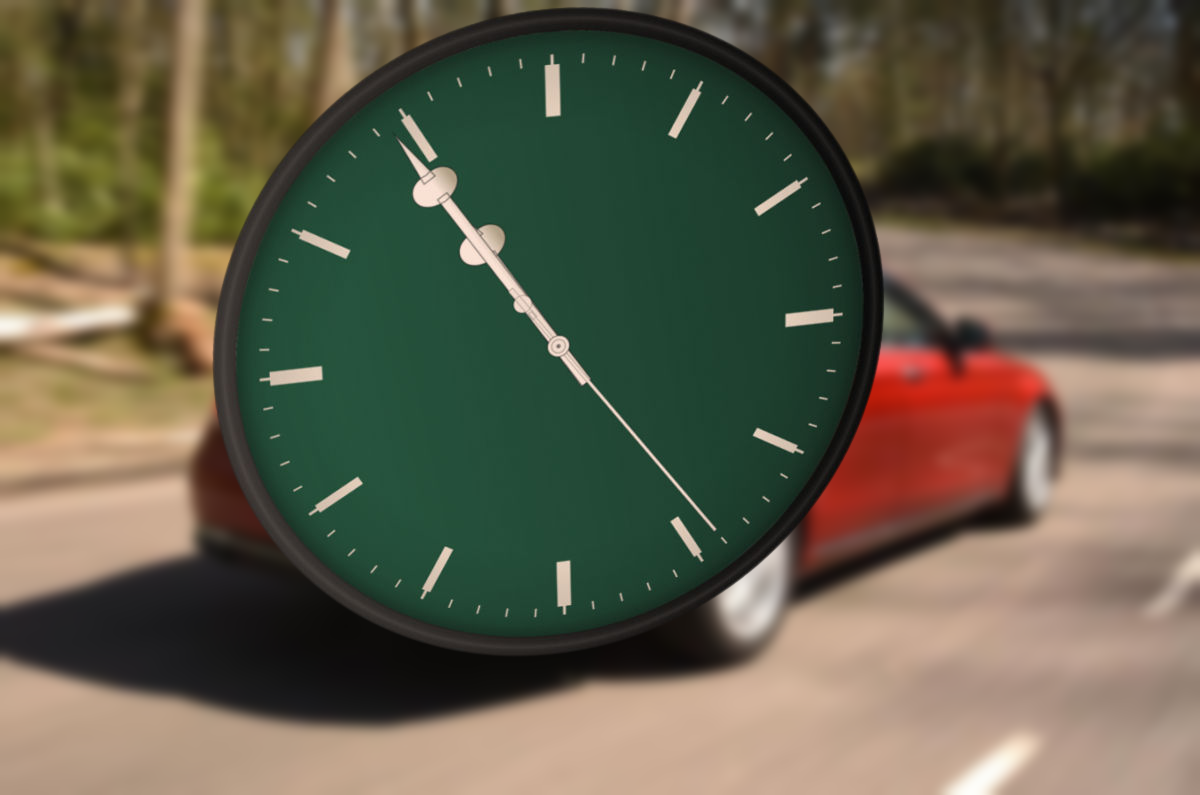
{"hour": 10, "minute": 54, "second": 24}
